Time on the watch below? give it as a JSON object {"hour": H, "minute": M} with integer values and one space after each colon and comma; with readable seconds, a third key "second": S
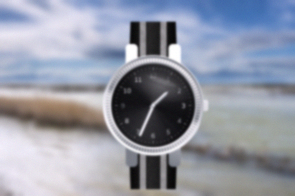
{"hour": 1, "minute": 34}
